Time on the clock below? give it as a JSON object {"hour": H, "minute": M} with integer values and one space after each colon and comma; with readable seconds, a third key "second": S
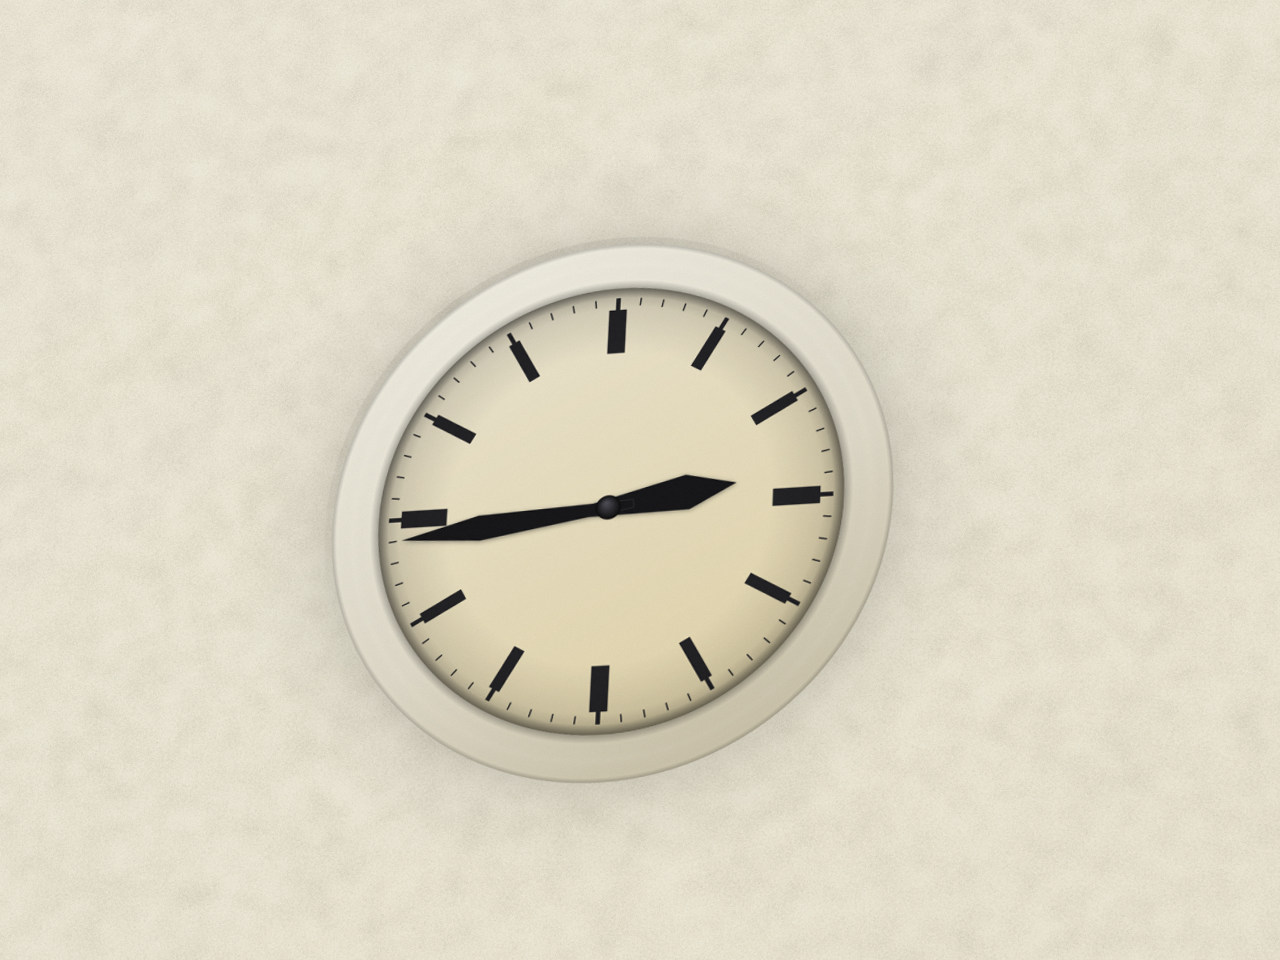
{"hour": 2, "minute": 44}
